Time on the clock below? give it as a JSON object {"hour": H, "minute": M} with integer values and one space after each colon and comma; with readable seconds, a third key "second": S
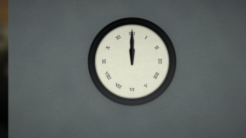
{"hour": 12, "minute": 0}
